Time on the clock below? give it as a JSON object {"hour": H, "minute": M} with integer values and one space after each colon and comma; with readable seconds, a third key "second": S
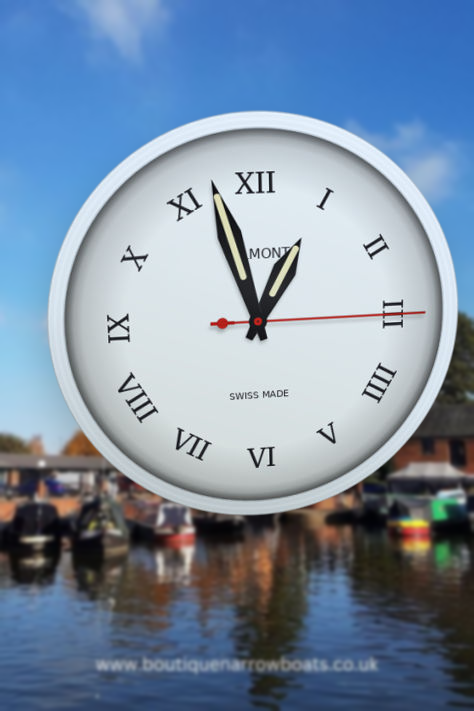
{"hour": 12, "minute": 57, "second": 15}
